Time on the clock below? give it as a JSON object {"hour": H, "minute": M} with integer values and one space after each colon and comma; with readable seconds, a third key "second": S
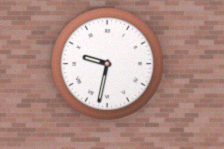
{"hour": 9, "minute": 32}
